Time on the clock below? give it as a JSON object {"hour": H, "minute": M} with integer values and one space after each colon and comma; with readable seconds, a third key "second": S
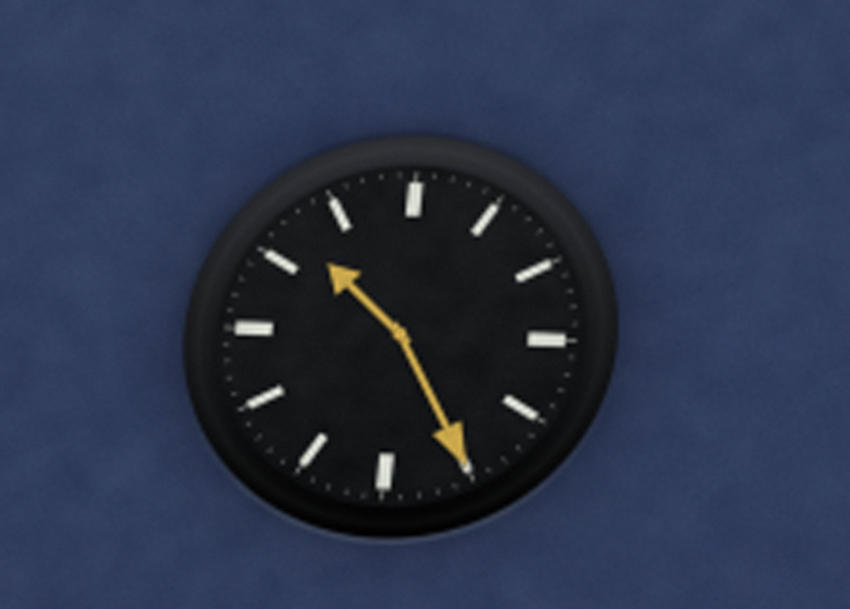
{"hour": 10, "minute": 25}
